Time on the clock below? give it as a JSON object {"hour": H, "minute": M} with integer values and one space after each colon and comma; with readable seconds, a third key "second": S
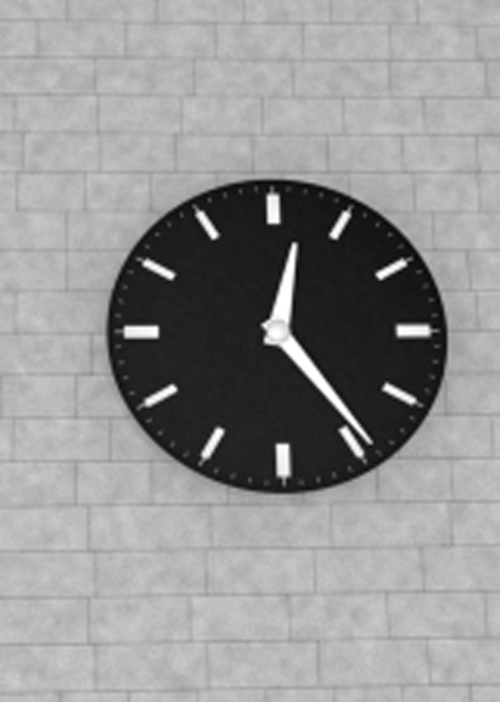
{"hour": 12, "minute": 24}
